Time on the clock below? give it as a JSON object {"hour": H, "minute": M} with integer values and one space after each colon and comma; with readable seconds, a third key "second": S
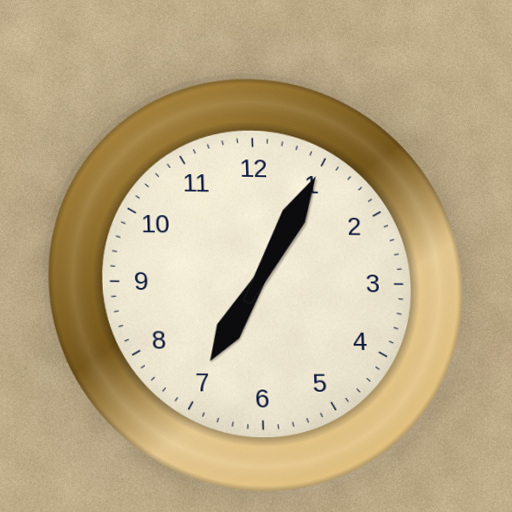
{"hour": 7, "minute": 5}
